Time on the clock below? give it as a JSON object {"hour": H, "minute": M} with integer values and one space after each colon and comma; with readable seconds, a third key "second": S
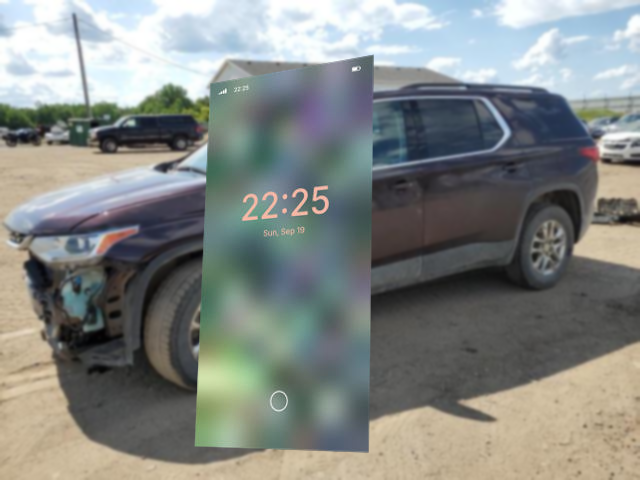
{"hour": 22, "minute": 25}
